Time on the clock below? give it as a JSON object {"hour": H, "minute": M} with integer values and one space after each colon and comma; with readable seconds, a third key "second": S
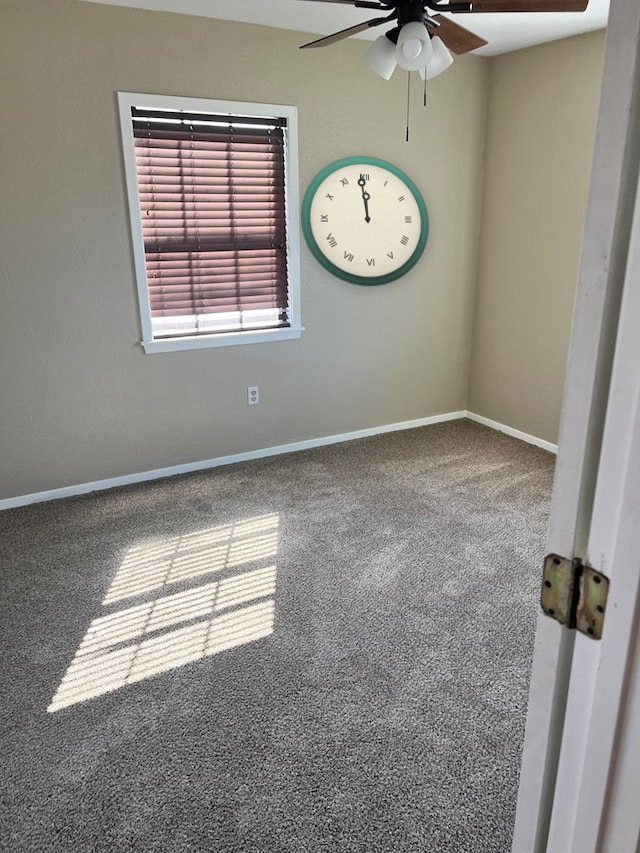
{"hour": 11, "minute": 59}
